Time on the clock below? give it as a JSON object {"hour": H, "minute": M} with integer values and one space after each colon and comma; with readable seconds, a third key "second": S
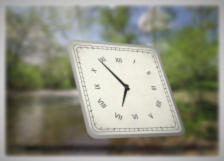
{"hour": 6, "minute": 54}
